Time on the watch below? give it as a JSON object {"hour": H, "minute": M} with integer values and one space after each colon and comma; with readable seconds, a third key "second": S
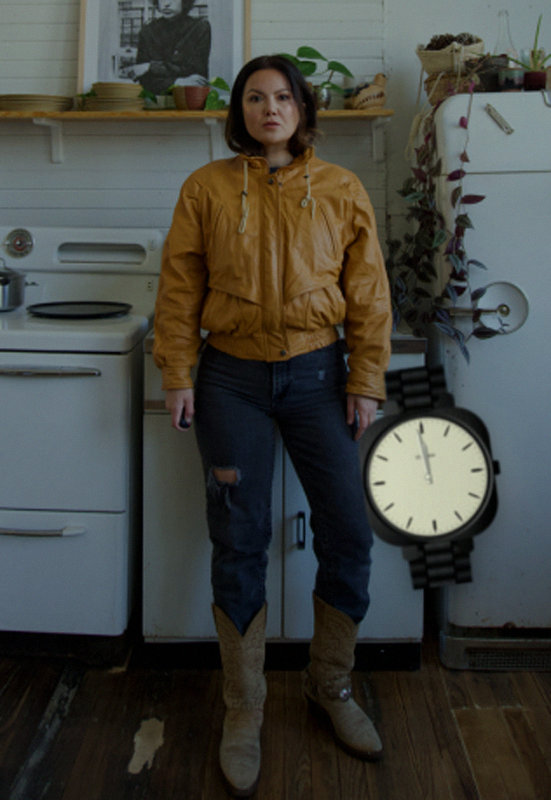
{"hour": 11, "minute": 59}
